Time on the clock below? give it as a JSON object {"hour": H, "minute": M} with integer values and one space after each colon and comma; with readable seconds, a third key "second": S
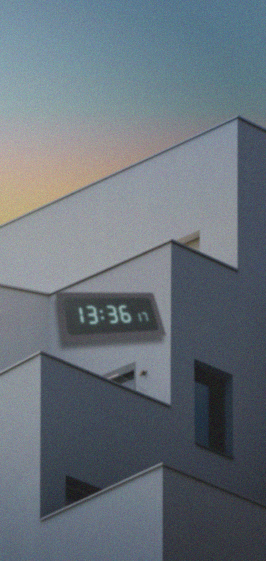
{"hour": 13, "minute": 36}
